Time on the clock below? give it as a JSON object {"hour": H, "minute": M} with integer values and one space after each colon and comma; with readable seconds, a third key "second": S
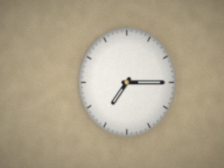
{"hour": 7, "minute": 15}
